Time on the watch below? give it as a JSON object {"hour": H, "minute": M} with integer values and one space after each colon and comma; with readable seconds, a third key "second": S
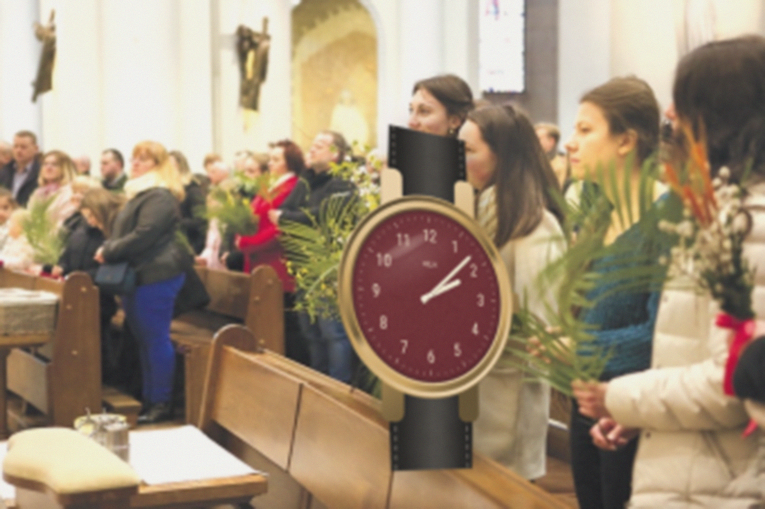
{"hour": 2, "minute": 8}
